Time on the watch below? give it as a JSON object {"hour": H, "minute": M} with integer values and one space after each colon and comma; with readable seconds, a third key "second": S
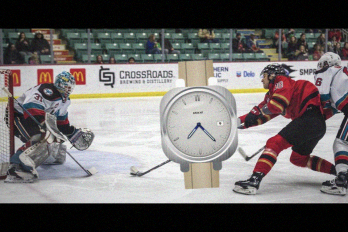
{"hour": 7, "minute": 23}
